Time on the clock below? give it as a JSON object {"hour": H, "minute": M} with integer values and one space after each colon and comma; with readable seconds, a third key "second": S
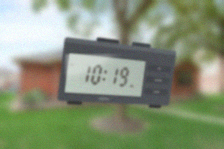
{"hour": 10, "minute": 19}
